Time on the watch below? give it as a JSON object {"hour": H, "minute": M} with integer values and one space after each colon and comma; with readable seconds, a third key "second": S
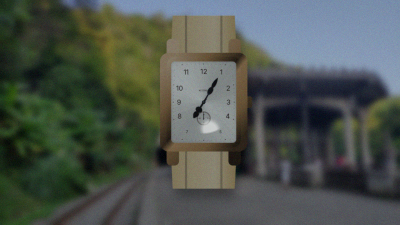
{"hour": 7, "minute": 5}
